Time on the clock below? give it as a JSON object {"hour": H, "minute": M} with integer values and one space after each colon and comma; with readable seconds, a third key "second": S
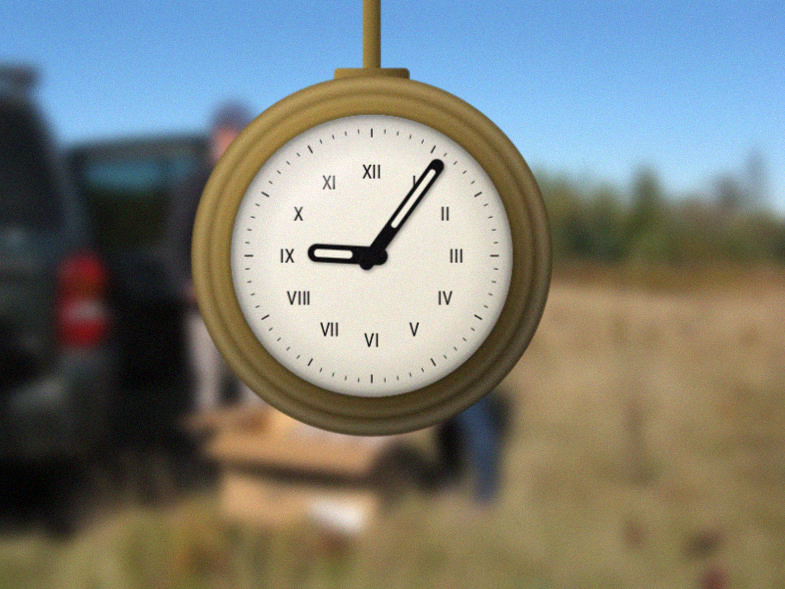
{"hour": 9, "minute": 6}
